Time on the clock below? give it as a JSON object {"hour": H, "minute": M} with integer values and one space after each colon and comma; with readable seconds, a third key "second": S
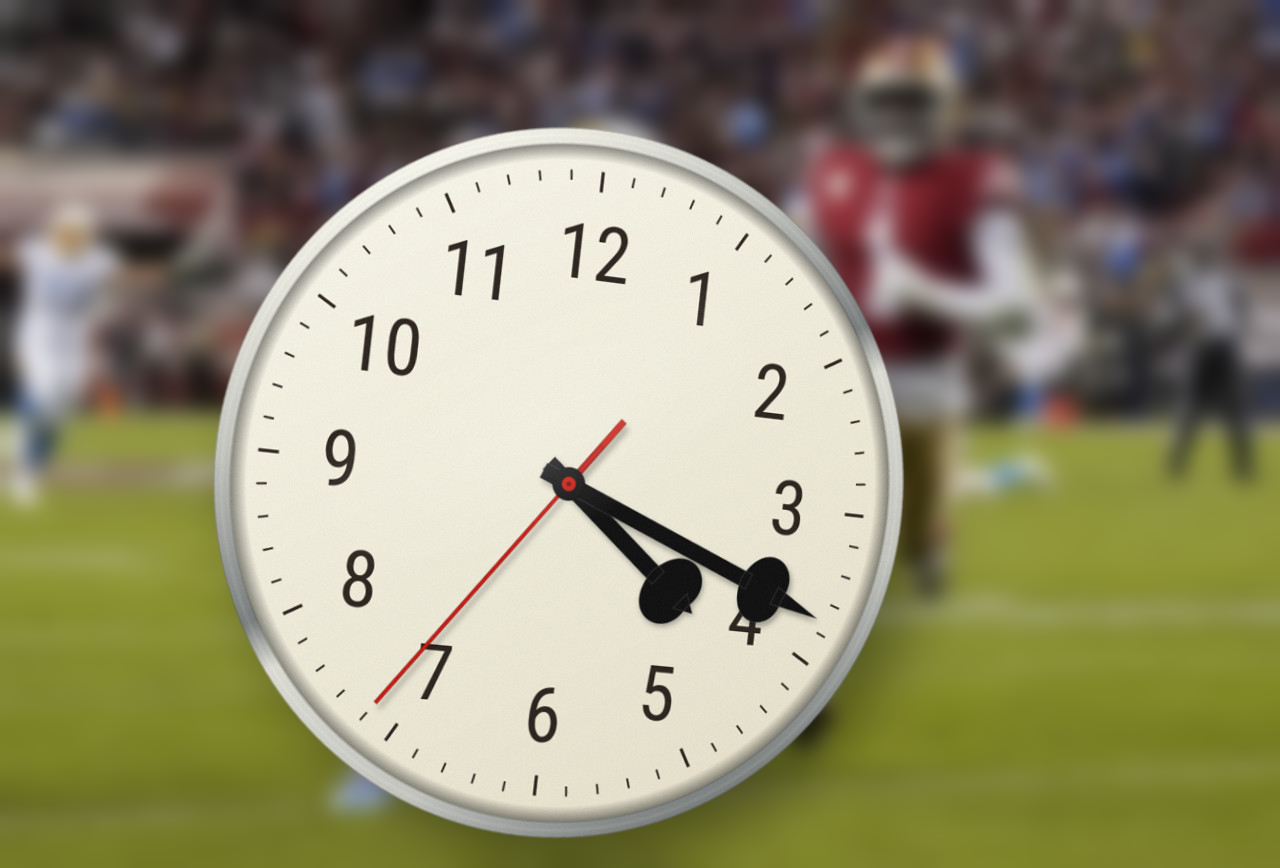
{"hour": 4, "minute": 18, "second": 36}
